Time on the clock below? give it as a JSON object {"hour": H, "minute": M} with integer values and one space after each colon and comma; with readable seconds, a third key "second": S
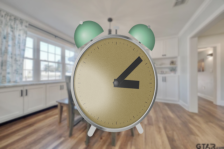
{"hour": 3, "minute": 8}
